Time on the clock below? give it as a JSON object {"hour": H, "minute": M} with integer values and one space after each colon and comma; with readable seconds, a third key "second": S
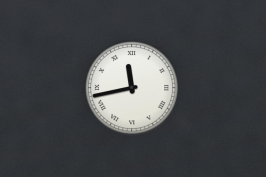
{"hour": 11, "minute": 43}
